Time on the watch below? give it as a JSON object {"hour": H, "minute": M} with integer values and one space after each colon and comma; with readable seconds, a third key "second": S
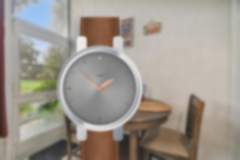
{"hour": 1, "minute": 52}
